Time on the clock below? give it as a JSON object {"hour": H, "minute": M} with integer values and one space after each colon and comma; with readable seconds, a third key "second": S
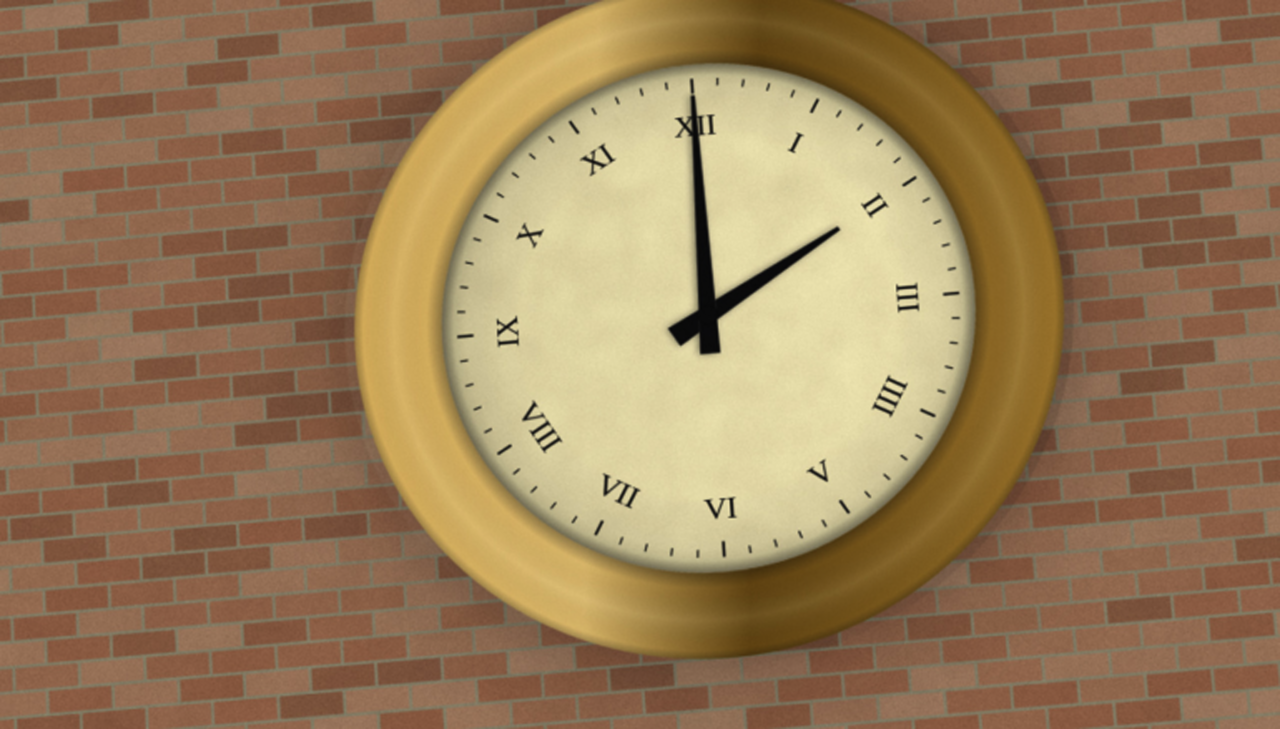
{"hour": 2, "minute": 0}
